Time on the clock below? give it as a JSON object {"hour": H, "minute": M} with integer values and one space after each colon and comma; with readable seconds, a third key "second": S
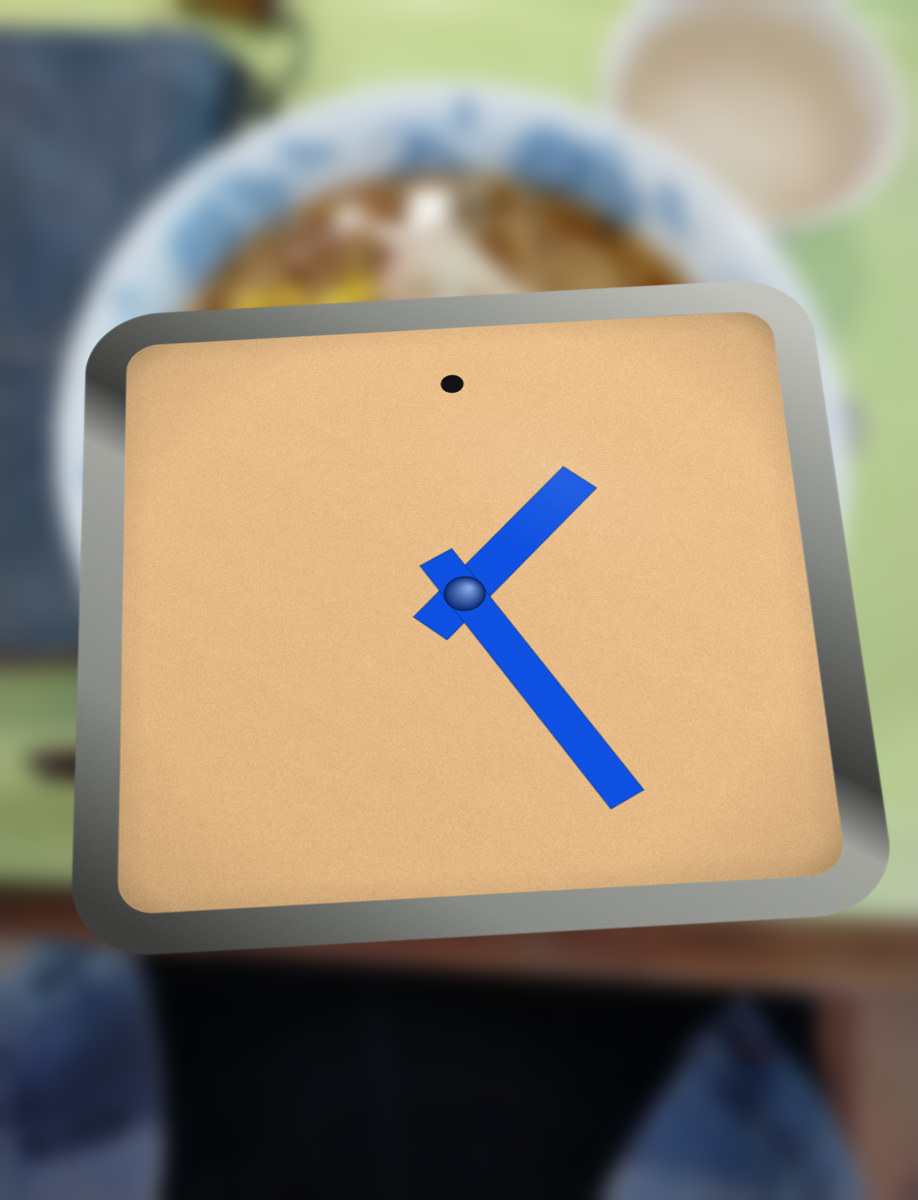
{"hour": 1, "minute": 25}
